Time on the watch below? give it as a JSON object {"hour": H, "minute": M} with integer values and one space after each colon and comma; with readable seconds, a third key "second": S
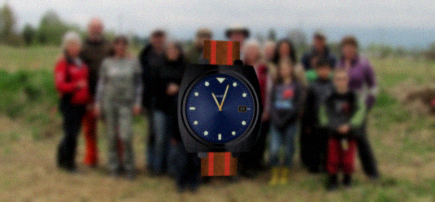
{"hour": 11, "minute": 3}
